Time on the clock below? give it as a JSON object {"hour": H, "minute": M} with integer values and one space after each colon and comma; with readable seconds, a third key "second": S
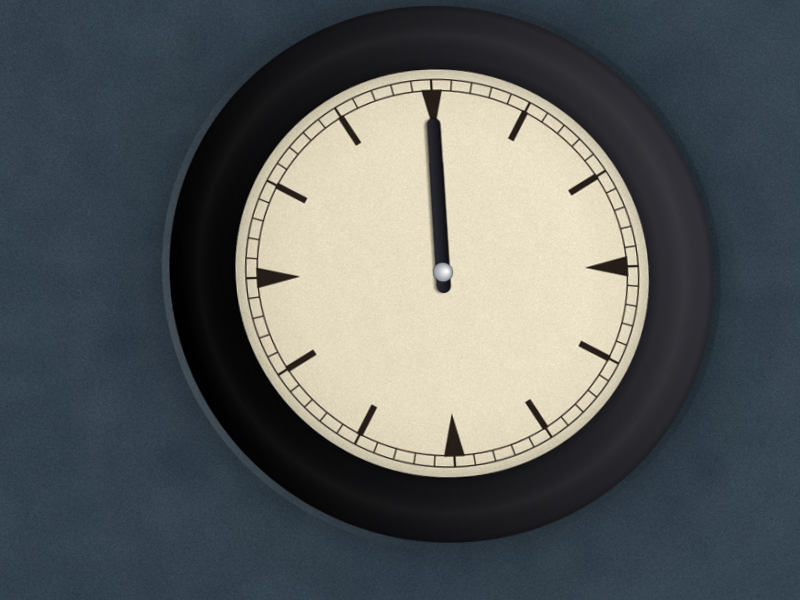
{"hour": 12, "minute": 0}
